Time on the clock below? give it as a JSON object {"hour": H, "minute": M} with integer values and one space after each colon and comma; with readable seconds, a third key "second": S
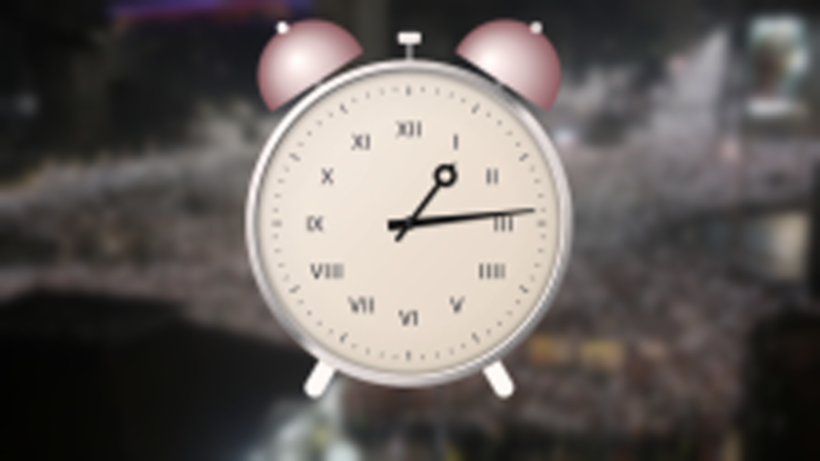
{"hour": 1, "minute": 14}
